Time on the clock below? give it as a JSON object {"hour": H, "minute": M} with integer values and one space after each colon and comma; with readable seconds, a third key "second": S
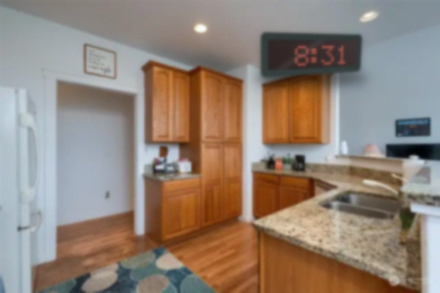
{"hour": 8, "minute": 31}
